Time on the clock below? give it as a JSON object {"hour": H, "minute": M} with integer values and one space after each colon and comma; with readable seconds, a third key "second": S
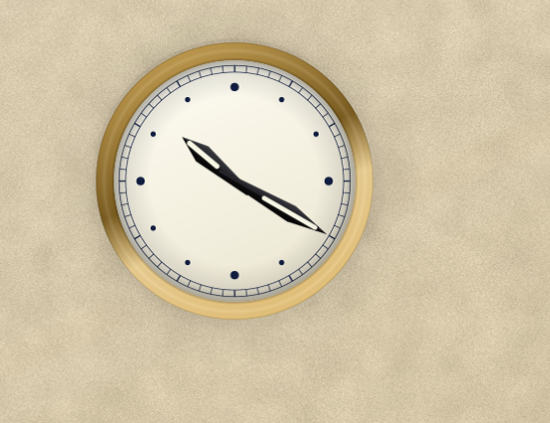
{"hour": 10, "minute": 20}
